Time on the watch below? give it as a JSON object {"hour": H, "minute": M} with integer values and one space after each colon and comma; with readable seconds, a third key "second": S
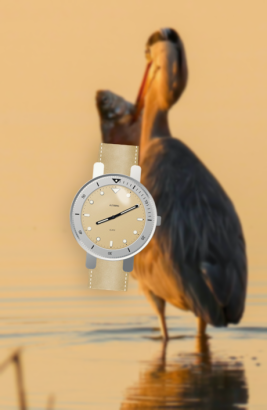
{"hour": 8, "minute": 10}
